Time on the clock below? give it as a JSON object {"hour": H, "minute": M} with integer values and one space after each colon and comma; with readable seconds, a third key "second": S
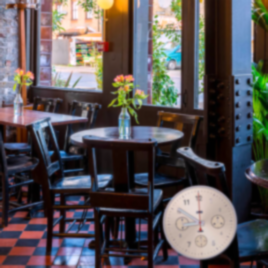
{"hour": 8, "minute": 51}
